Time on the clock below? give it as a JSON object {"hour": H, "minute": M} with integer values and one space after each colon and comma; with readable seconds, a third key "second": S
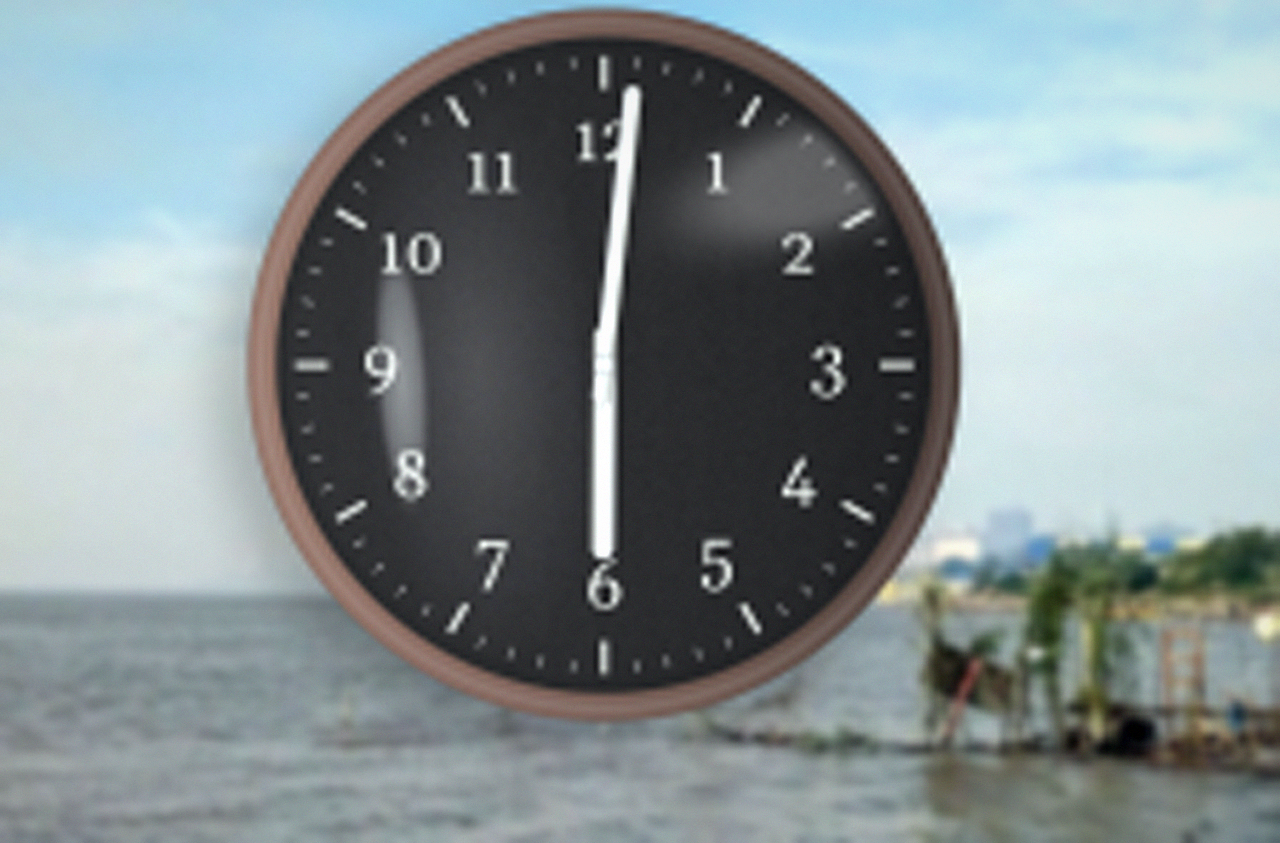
{"hour": 6, "minute": 1}
